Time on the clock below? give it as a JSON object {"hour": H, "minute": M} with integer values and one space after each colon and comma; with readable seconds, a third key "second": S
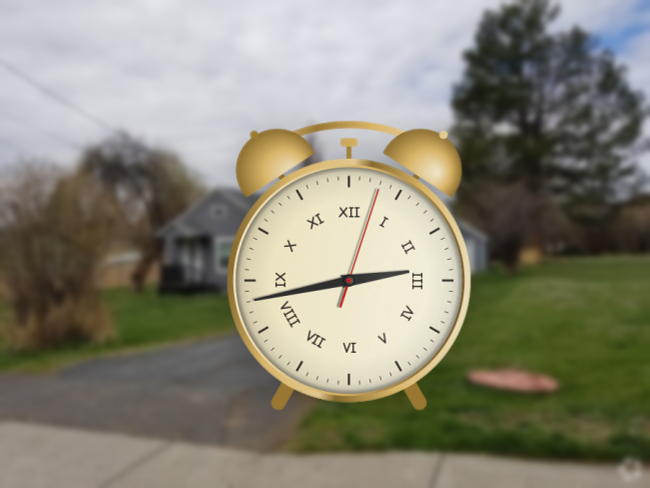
{"hour": 2, "minute": 43, "second": 3}
